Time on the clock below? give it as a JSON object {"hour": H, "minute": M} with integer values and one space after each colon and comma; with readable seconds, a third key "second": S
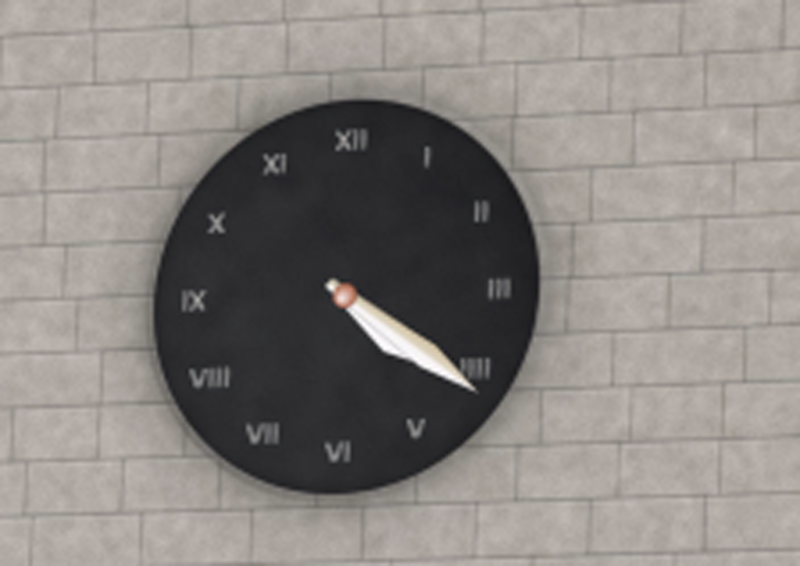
{"hour": 4, "minute": 21}
